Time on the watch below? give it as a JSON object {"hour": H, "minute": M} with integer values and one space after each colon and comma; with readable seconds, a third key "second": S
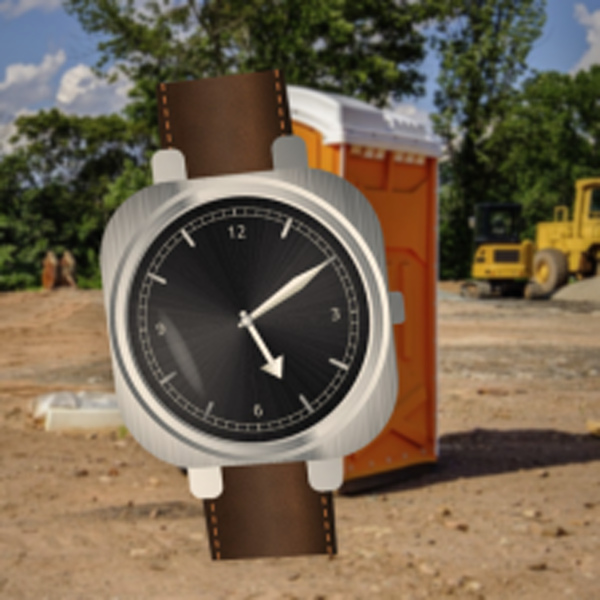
{"hour": 5, "minute": 10}
